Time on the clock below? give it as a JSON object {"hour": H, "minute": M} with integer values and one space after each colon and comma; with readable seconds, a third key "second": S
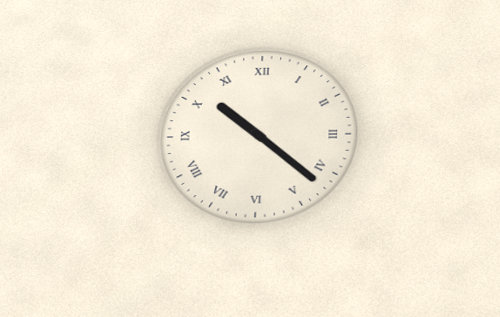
{"hour": 10, "minute": 22}
